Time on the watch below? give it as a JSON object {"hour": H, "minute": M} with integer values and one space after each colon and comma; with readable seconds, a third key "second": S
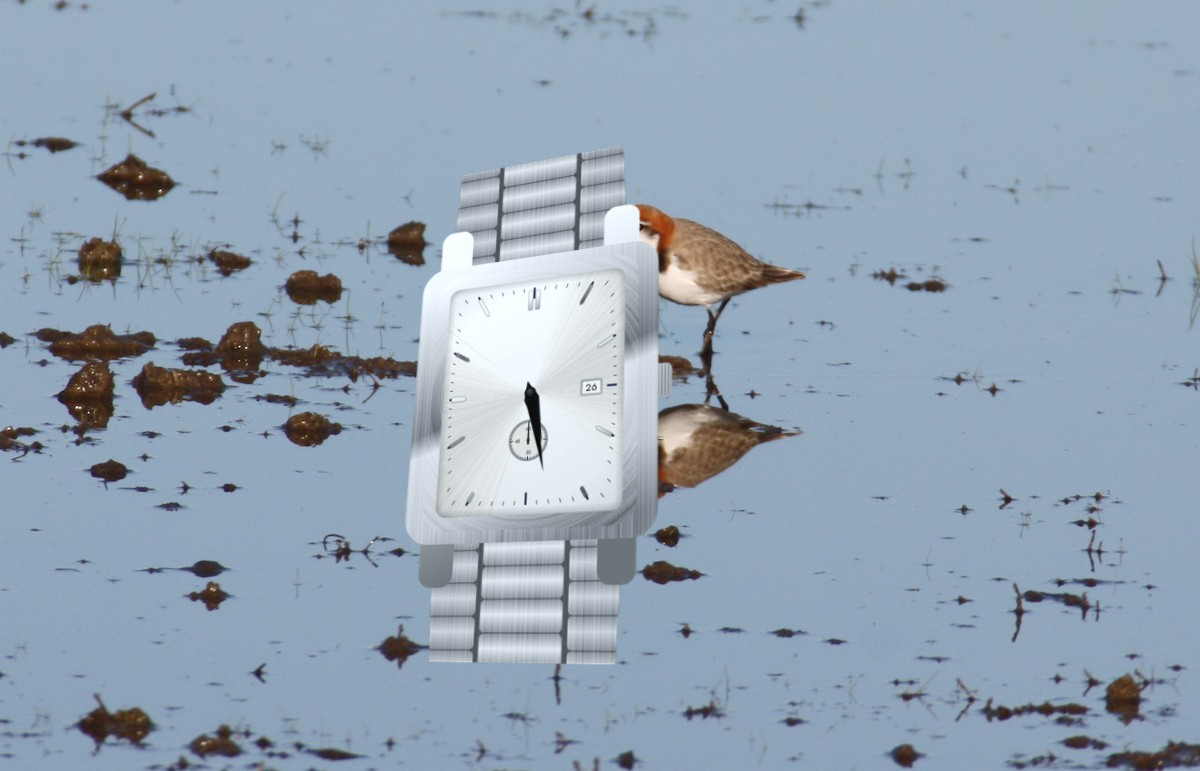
{"hour": 5, "minute": 28}
